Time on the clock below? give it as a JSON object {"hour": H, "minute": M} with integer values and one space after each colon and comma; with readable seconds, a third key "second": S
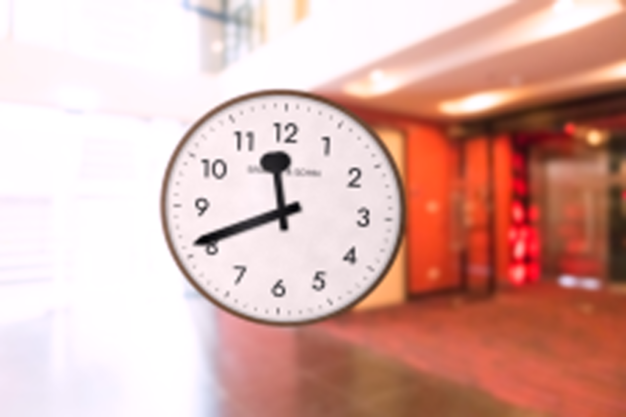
{"hour": 11, "minute": 41}
